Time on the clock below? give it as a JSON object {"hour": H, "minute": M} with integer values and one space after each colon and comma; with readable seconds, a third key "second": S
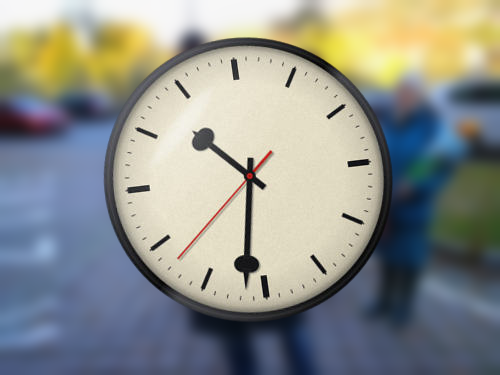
{"hour": 10, "minute": 31, "second": 38}
